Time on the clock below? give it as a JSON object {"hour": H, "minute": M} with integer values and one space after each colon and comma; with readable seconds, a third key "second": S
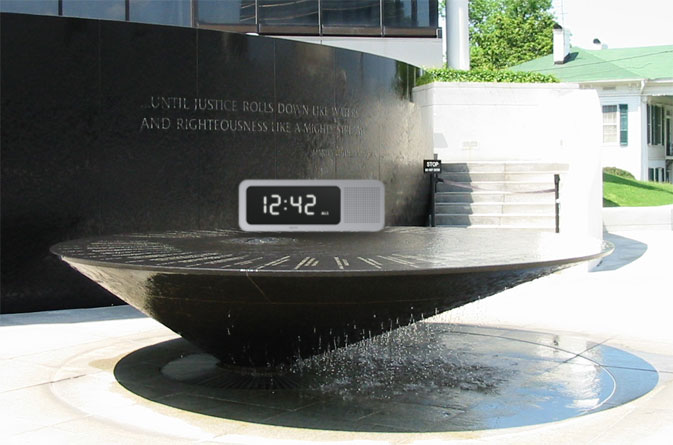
{"hour": 12, "minute": 42}
